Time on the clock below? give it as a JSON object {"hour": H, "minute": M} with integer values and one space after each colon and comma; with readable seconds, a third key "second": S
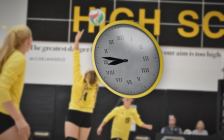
{"hour": 8, "minute": 47}
